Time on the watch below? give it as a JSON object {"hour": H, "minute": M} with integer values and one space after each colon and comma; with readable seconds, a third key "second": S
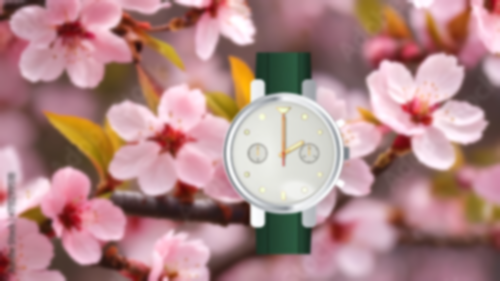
{"hour": 2, "minute": 0}
